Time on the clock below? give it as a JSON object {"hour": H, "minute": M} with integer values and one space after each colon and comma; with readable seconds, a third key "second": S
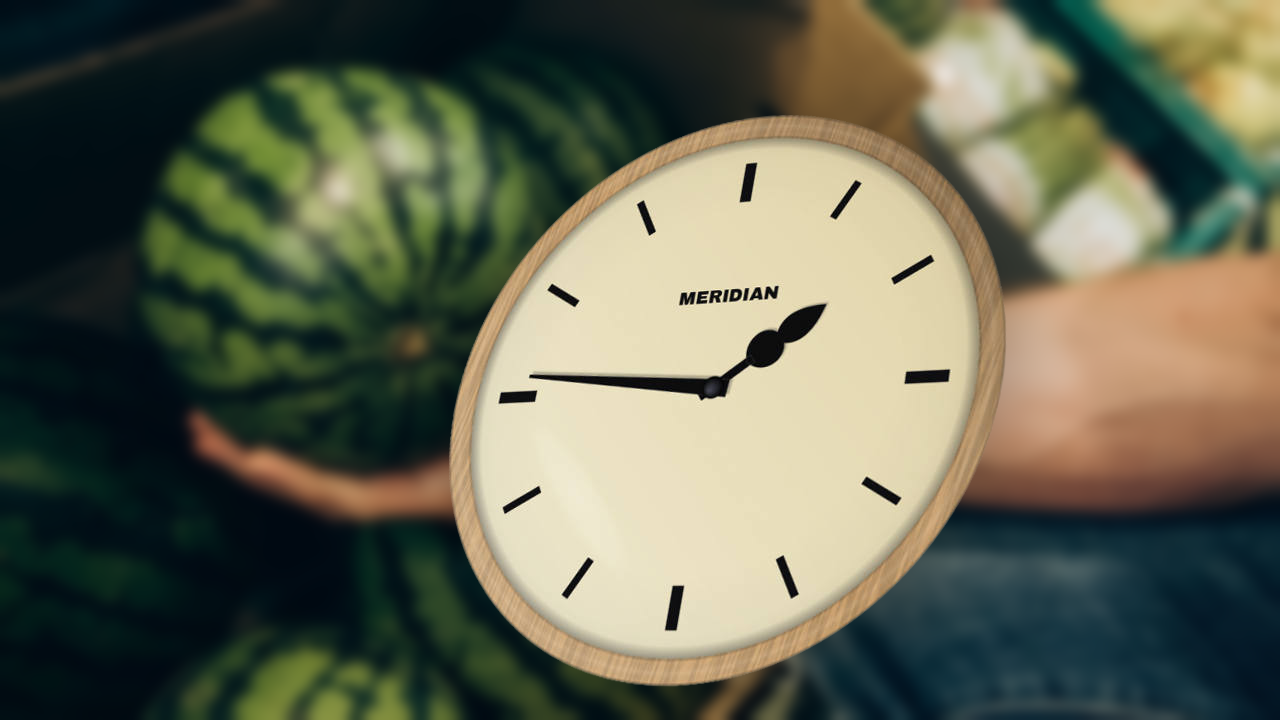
{"hour": 1, "minute": 46}
